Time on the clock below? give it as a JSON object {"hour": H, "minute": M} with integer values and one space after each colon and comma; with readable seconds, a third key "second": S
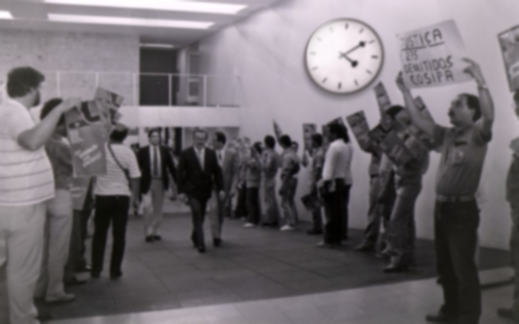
{"hour": 4, "minute": 9}
